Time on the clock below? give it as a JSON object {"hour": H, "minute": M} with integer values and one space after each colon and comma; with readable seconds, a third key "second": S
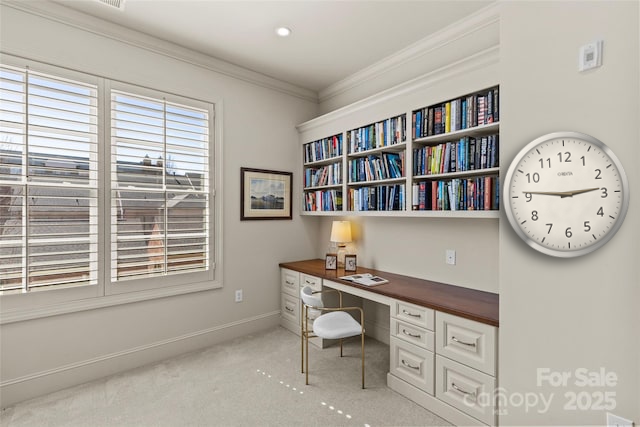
{"hour": 2, "minute": 46}
